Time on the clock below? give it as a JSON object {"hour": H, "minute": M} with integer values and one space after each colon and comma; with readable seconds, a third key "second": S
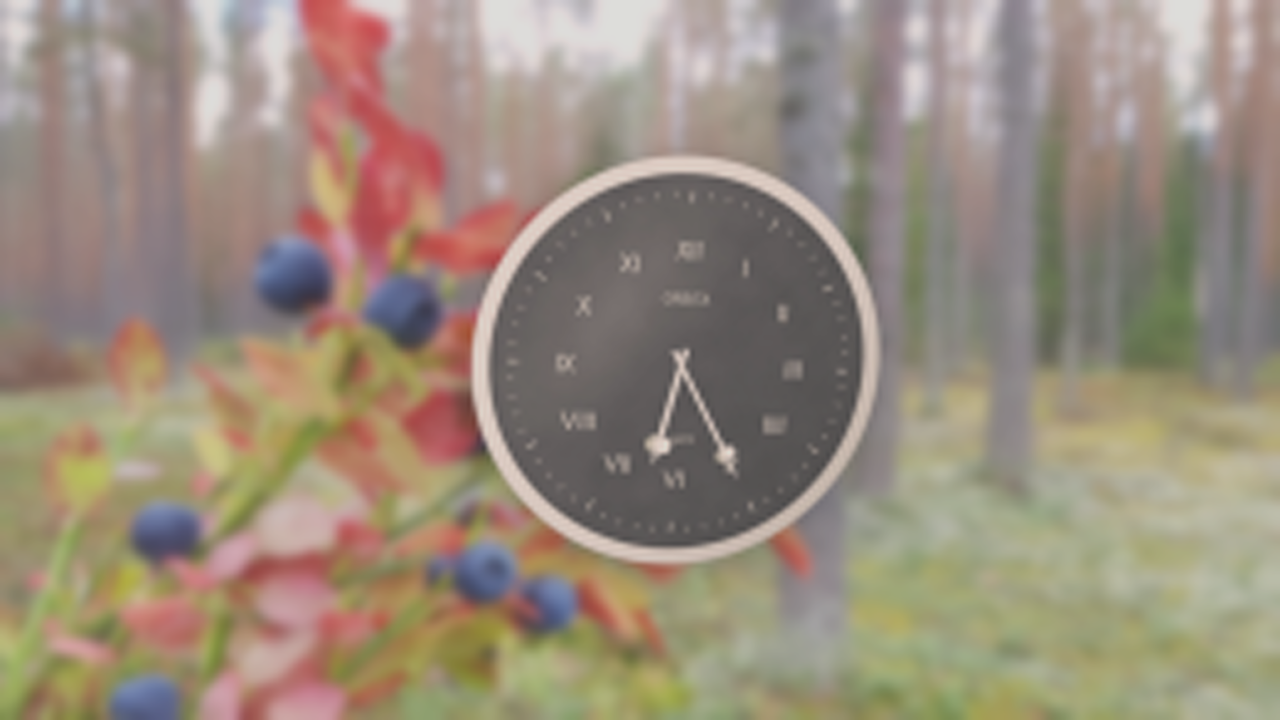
{"hour": 6, "minute": 25}
